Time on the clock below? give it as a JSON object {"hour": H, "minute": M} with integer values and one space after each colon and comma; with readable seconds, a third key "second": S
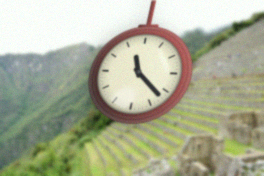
{"hour": 11, "minute": 22}
